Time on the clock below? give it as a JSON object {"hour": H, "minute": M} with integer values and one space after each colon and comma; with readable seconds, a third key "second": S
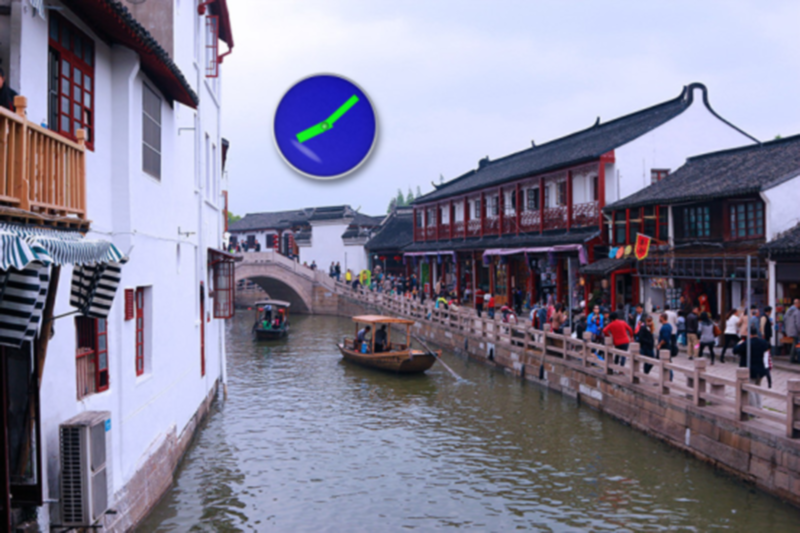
{"hour": 8, "minute": 8}
